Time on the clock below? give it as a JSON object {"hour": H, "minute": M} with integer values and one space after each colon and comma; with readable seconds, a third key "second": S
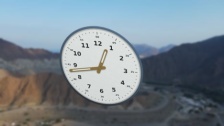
{"hour": 12, "minute": 43}
